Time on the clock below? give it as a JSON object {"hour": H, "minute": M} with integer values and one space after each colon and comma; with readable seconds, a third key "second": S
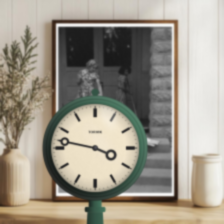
{"hour": 3, "minute": 47}
